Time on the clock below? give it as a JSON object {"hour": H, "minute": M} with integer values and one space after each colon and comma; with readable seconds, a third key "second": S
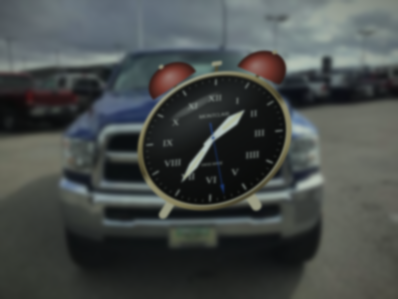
{"hour": 1, "minute": 35, "second": 28}
